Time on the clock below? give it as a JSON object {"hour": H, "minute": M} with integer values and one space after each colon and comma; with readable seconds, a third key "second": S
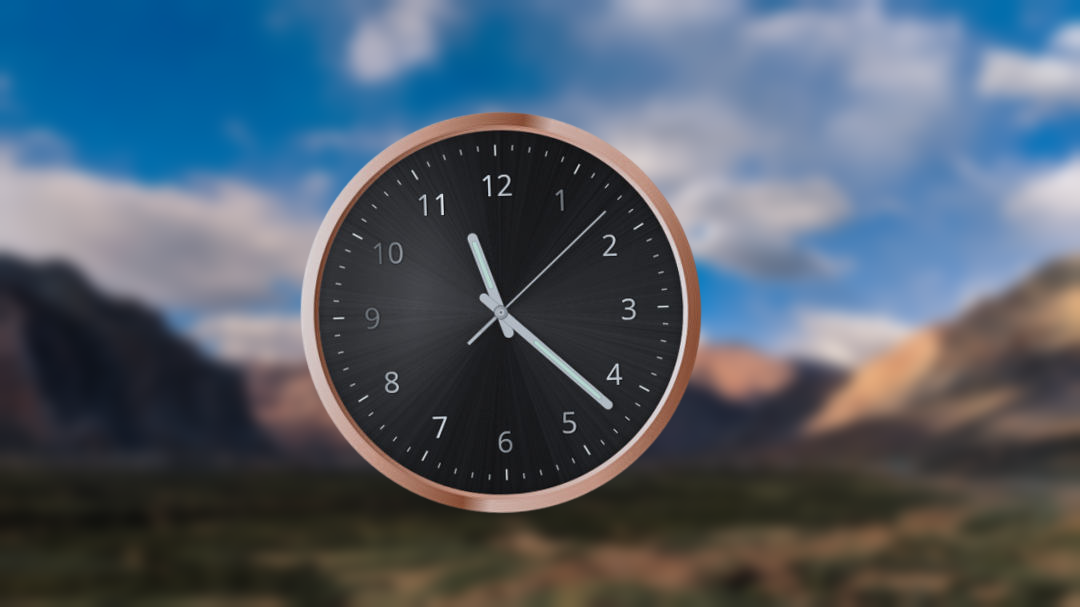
{"hour": 11, "minute": 22, "second": 8}
